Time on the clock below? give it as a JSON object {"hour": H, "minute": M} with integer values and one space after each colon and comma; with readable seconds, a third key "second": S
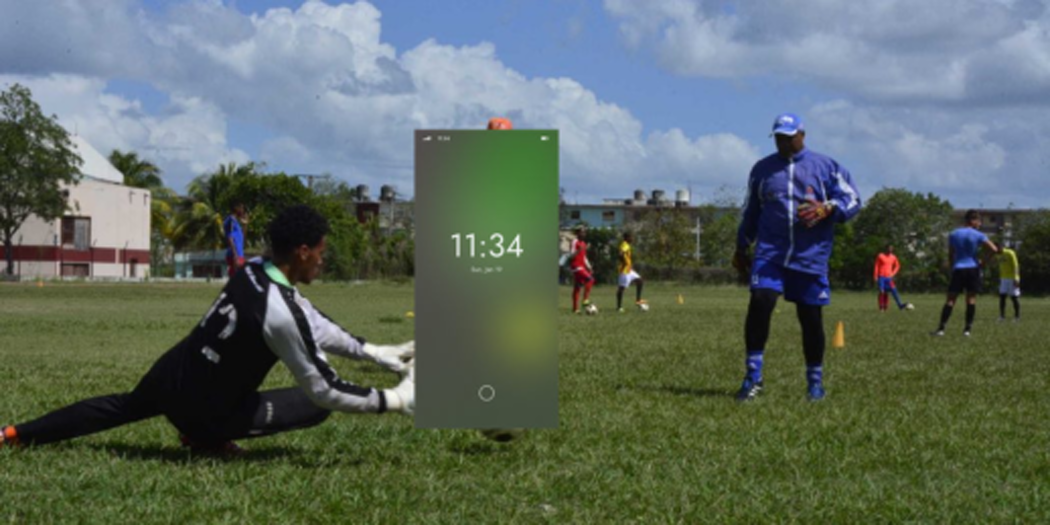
{"hour": 11, "minute": 34}
